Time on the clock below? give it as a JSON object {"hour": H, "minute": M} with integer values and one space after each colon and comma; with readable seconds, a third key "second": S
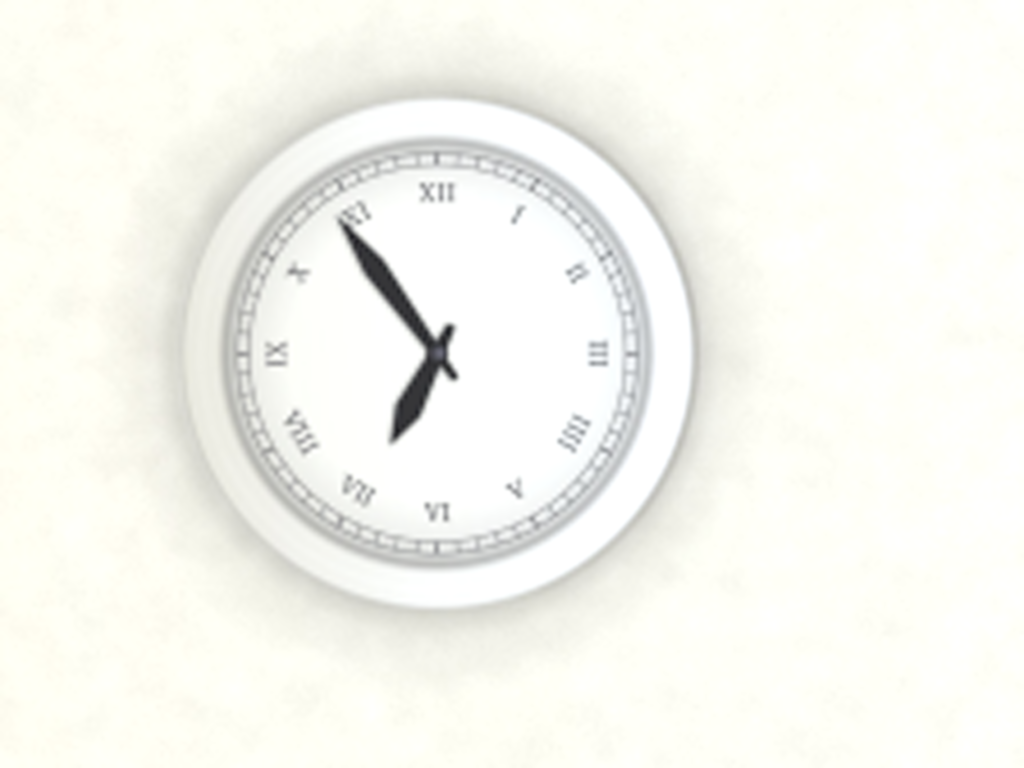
{"hour": 6, "minute": 54}
